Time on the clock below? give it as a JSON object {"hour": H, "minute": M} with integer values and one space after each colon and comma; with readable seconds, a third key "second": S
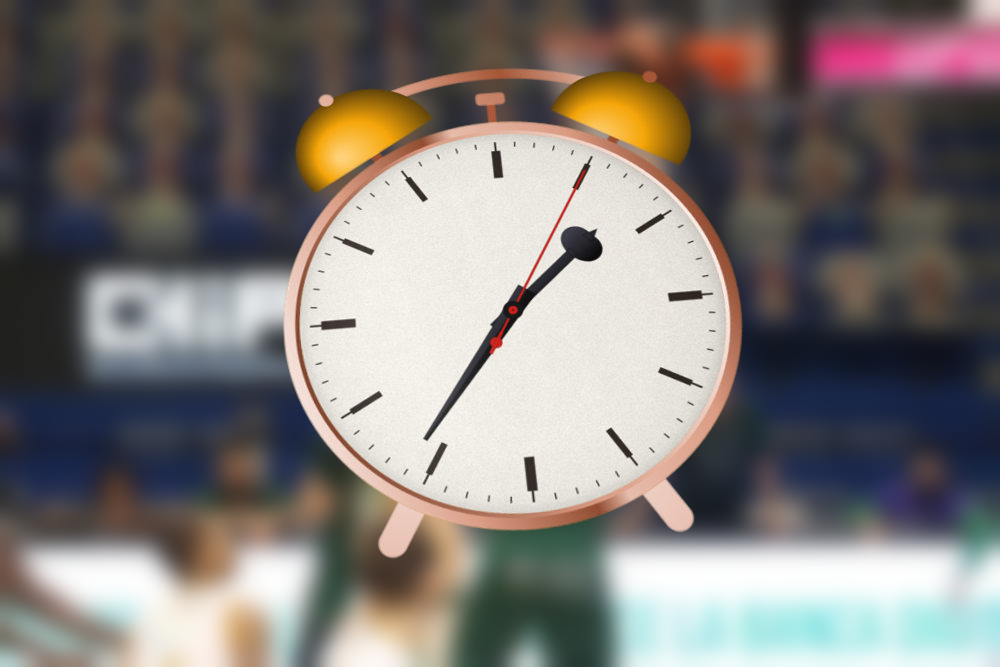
{"hour": 1, "minute": 36, "second": 5}
